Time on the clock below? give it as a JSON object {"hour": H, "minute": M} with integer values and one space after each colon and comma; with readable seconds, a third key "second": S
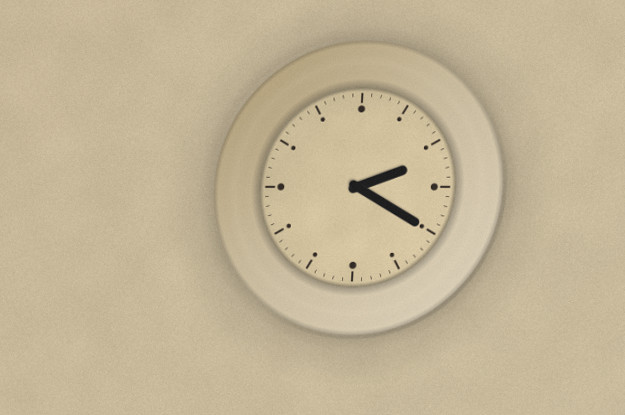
{"hour": 2, "minute": 20}
